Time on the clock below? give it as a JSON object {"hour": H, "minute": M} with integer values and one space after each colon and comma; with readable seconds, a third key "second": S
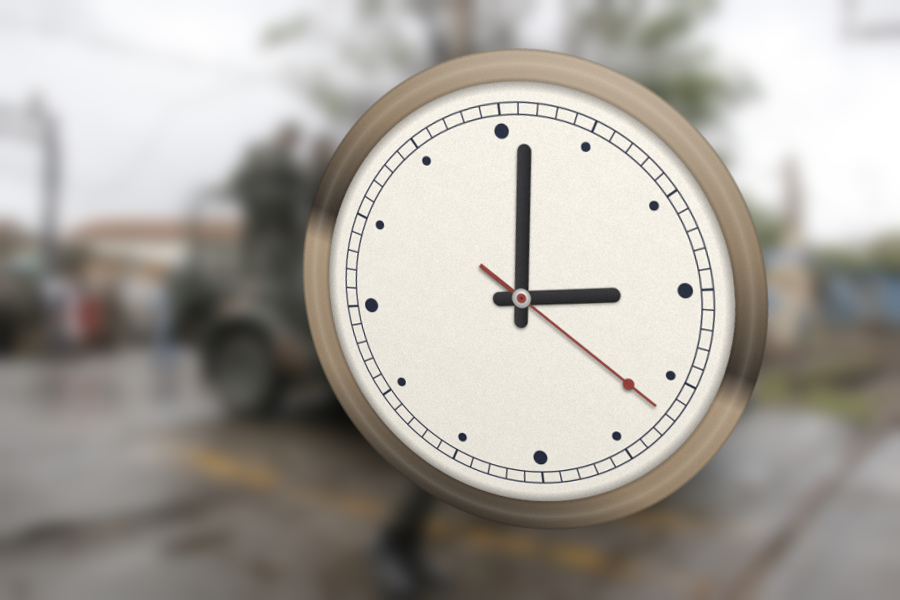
{"hour": 3, "minute": 1, "second": 22}
